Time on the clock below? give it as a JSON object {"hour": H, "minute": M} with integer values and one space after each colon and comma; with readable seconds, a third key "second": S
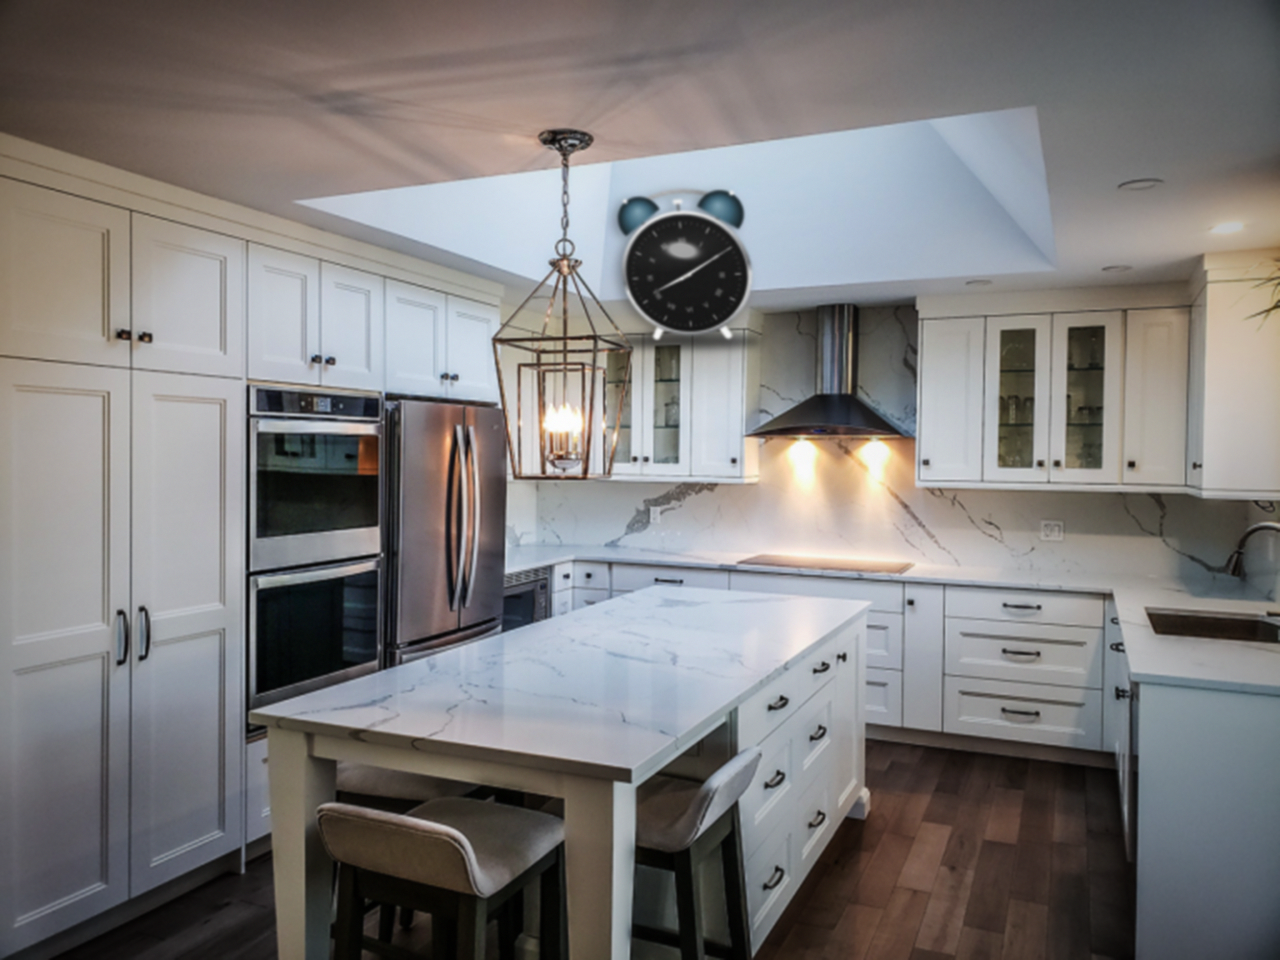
{"hour": 8, "minute": 10}
